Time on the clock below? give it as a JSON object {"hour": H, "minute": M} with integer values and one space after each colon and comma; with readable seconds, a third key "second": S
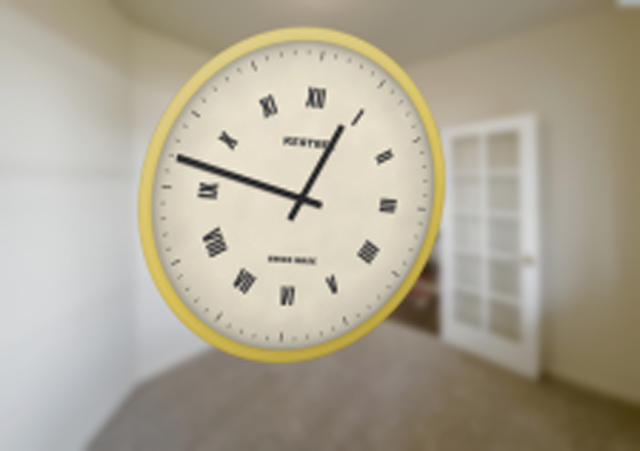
{"hour": 12, "minute": 47}
